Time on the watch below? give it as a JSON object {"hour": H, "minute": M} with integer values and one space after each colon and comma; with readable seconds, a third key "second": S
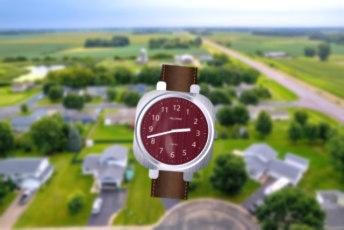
{"hour": 2, "minute": 42}
